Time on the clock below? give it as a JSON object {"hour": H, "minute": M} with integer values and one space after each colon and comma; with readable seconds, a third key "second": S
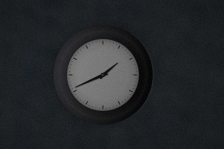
{"hour": 1, "minute": 41}
